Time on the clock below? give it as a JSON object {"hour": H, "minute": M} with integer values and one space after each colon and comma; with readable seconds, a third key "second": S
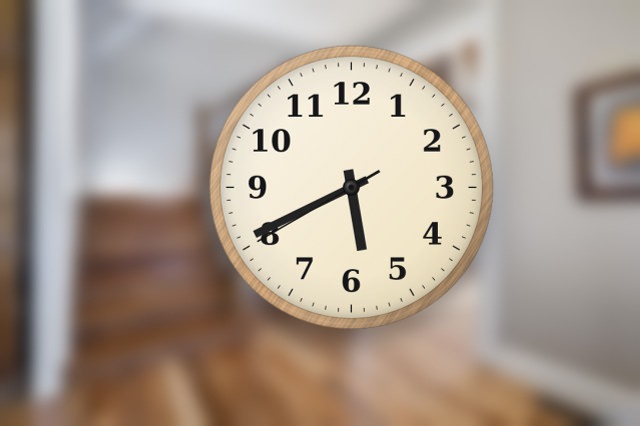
{"hour": 5, "minute": 40, "second": 40}
